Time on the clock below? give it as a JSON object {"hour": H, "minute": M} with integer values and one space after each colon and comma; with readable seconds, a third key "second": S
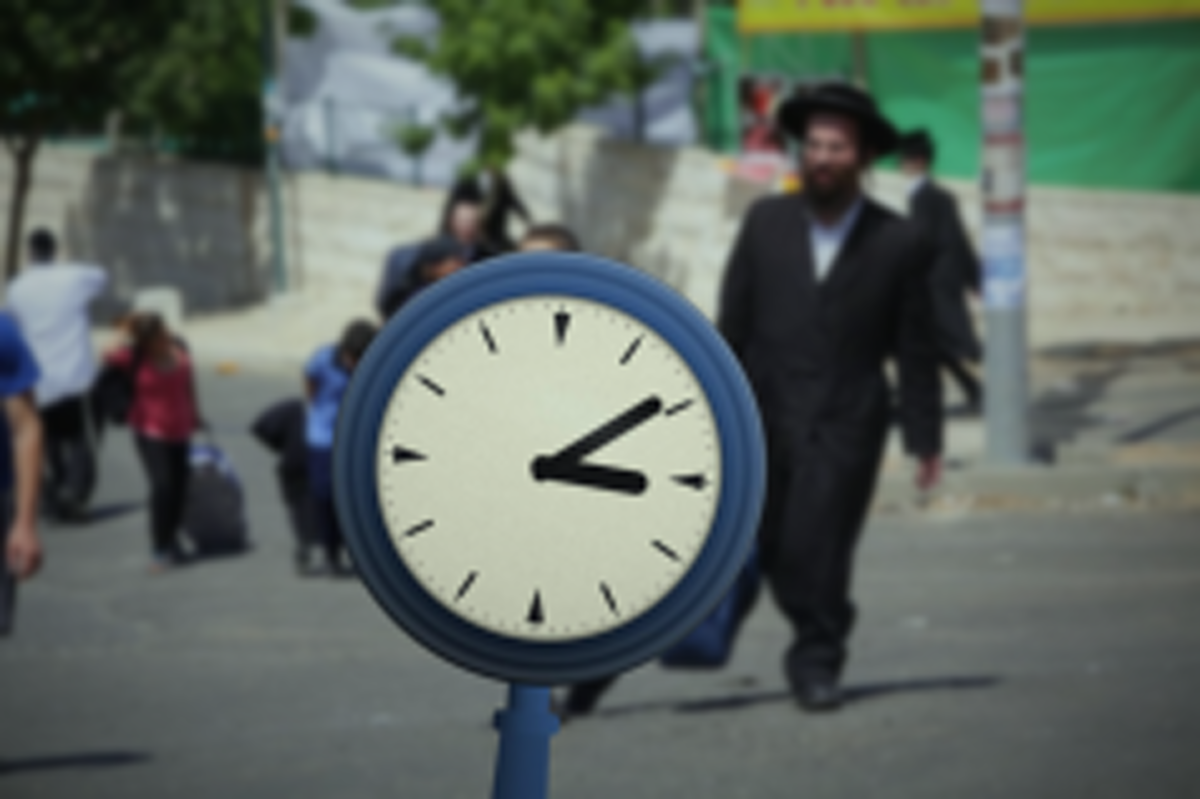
{"hour": 3, "minute": 9}
